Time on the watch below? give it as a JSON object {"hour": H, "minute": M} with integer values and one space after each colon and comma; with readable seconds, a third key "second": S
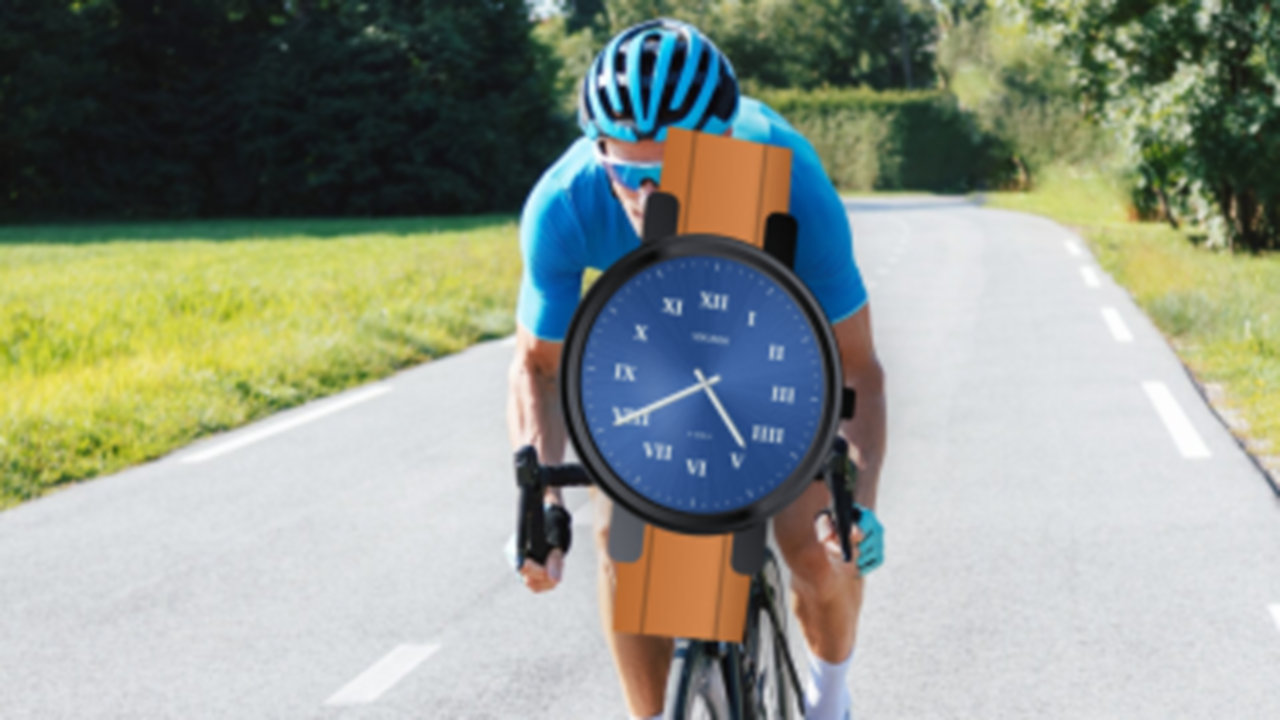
{"hour": 4, "minute": 40}
